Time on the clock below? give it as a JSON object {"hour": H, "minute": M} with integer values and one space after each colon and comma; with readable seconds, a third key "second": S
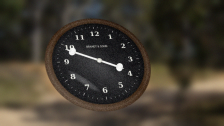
{"hour": 3, "minute": 49}
